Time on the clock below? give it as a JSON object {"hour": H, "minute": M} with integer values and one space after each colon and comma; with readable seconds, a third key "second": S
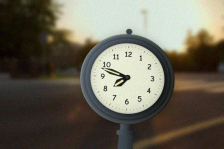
{"hour": 7, "minute": 48}
